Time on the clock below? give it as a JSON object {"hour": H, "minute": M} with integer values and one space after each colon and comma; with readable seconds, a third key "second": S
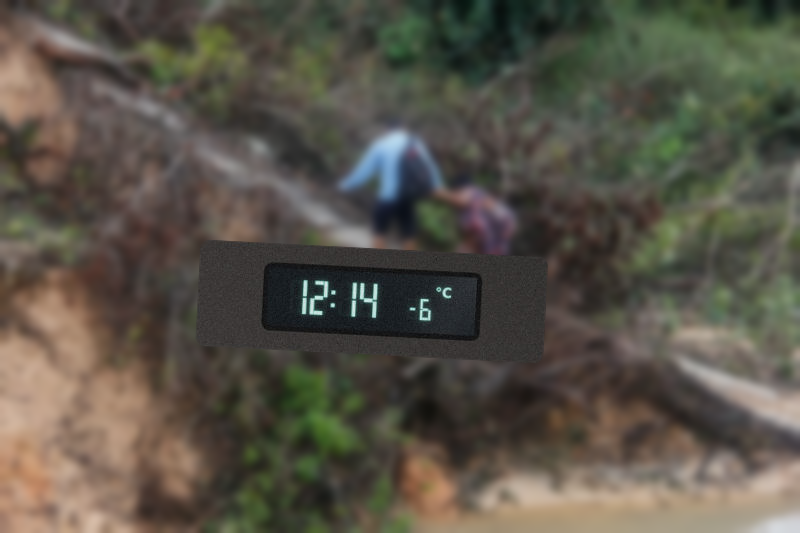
{"hour": 12, "minute": 14}
